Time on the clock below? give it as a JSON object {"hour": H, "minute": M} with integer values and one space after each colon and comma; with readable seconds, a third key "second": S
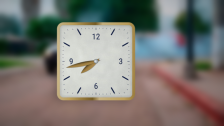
{"hour": 7, "minute": 43}
